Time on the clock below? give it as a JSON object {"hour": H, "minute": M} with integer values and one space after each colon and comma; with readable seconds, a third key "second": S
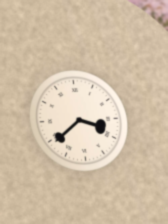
{"hour": 3, "minute": 39}
